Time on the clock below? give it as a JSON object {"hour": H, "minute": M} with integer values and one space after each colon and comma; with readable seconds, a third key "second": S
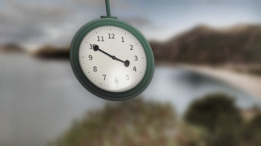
{"hour": 3, "minute": 50}
